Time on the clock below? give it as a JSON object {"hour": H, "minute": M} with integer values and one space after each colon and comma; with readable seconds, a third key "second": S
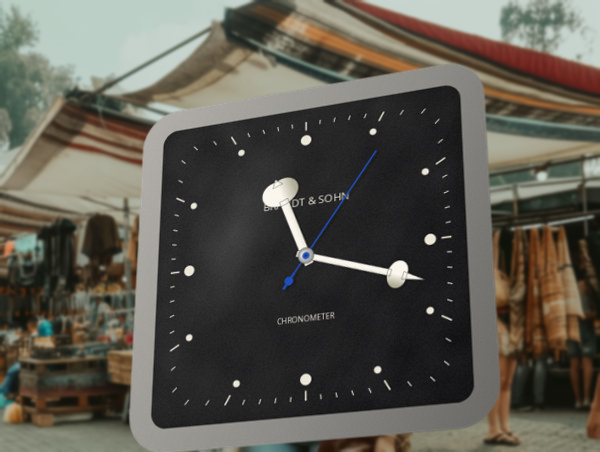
{"hour": 11, "minute": 18, "second": 6}
